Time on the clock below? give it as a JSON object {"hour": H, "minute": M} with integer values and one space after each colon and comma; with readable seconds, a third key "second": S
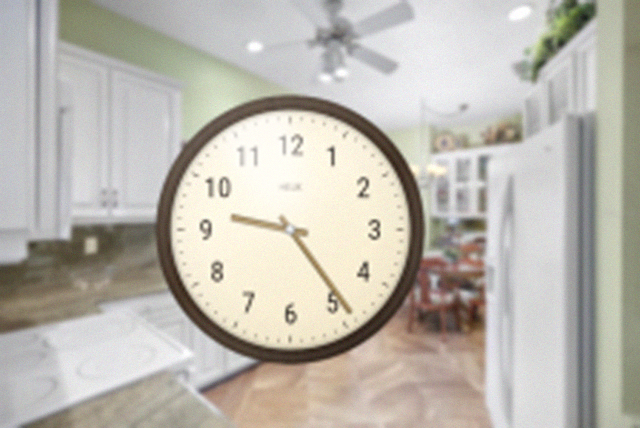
{"hour": 9, "minute": 24}
